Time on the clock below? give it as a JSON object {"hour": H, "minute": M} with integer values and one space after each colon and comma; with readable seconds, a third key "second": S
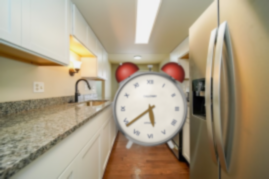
{"hour": 5, "minute": 39}
